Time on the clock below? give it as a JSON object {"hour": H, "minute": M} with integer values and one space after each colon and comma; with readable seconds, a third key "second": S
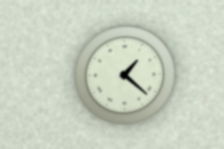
{"hour": 1, "minute": 22}
